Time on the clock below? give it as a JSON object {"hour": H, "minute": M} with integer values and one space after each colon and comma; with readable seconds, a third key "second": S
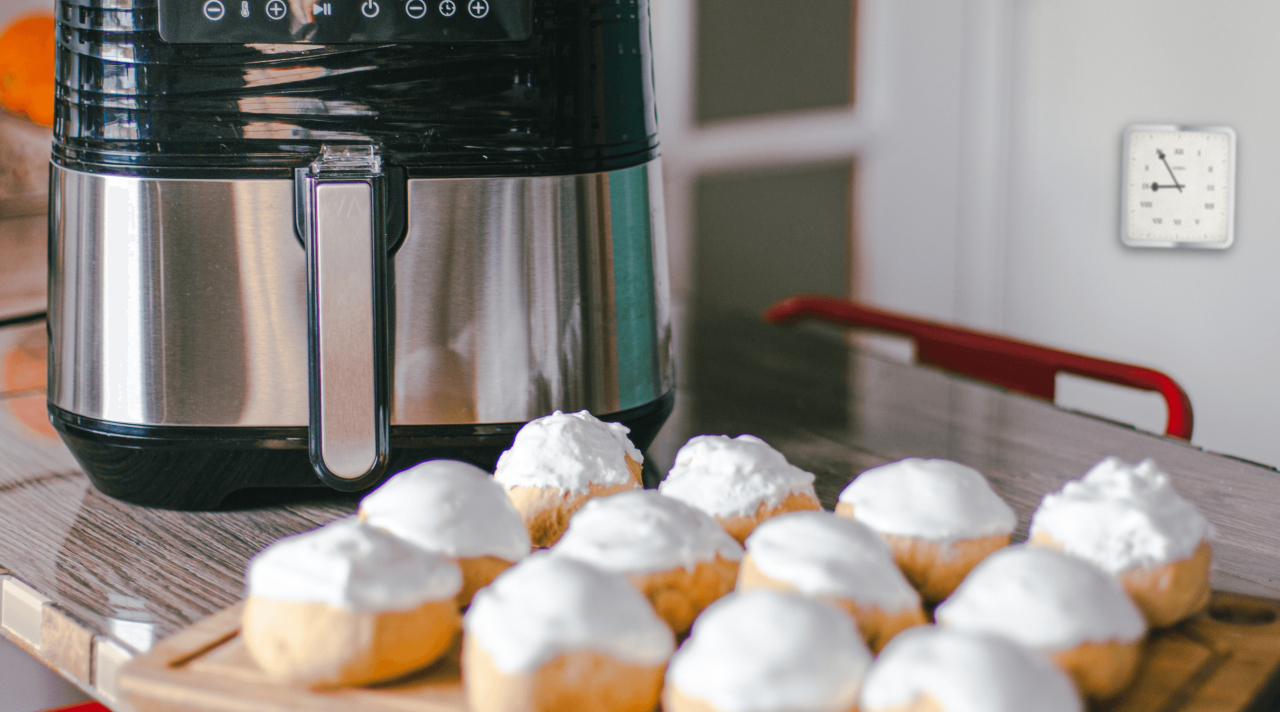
{"hour": 8, "minute": 55}
